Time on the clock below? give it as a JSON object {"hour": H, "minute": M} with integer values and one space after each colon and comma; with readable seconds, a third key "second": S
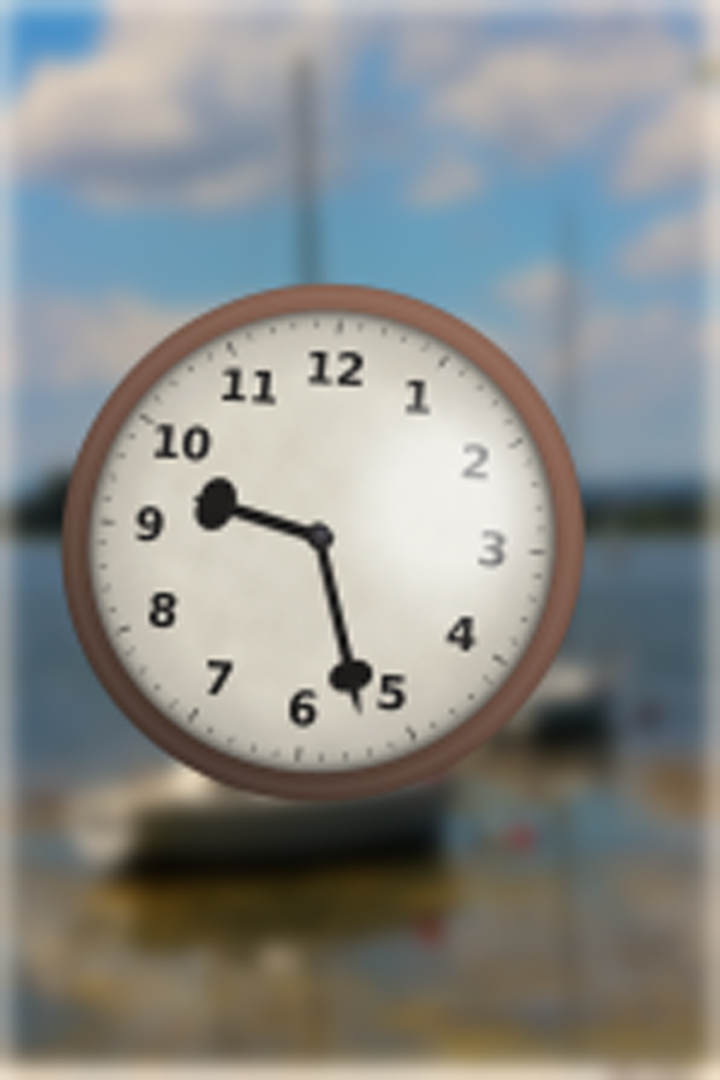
{"hour": 9, "minute": 27}
